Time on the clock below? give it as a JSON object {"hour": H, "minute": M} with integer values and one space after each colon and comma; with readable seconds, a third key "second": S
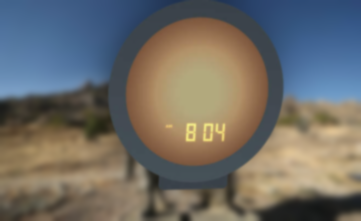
{"hour": 8, "minute": 4}
